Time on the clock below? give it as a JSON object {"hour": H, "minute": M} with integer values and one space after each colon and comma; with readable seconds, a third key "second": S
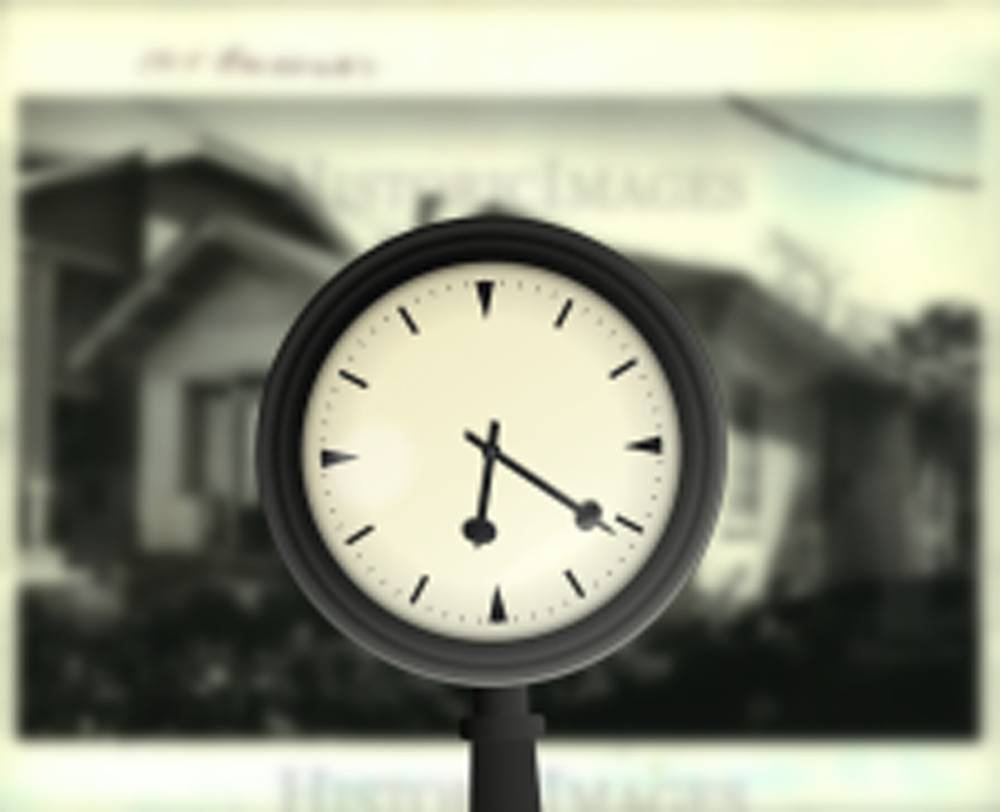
{"hour": 6, "minute": 21}
